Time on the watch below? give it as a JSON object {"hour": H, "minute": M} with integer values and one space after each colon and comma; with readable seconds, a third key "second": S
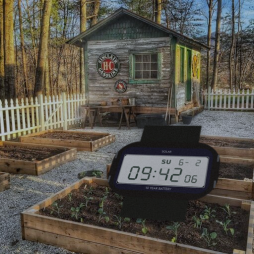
{"hour": 9, "minute": 42, "second": 6}
